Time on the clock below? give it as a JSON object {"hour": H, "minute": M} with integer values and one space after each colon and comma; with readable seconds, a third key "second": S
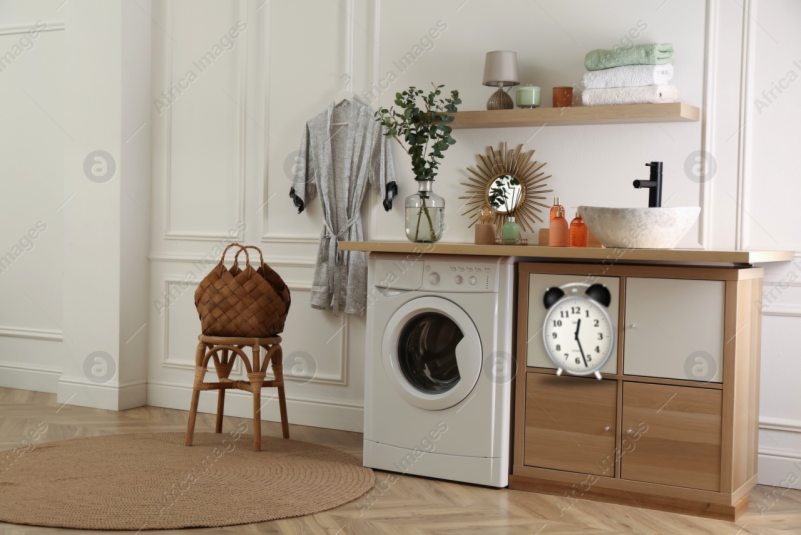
{"hour": 12, "minute": 27}
